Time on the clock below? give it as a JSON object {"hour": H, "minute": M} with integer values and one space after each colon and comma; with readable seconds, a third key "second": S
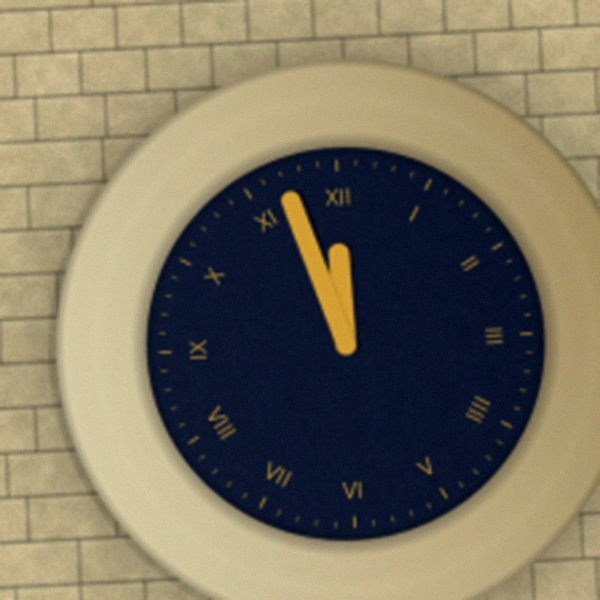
{"hour": 11, "minute": 57}
